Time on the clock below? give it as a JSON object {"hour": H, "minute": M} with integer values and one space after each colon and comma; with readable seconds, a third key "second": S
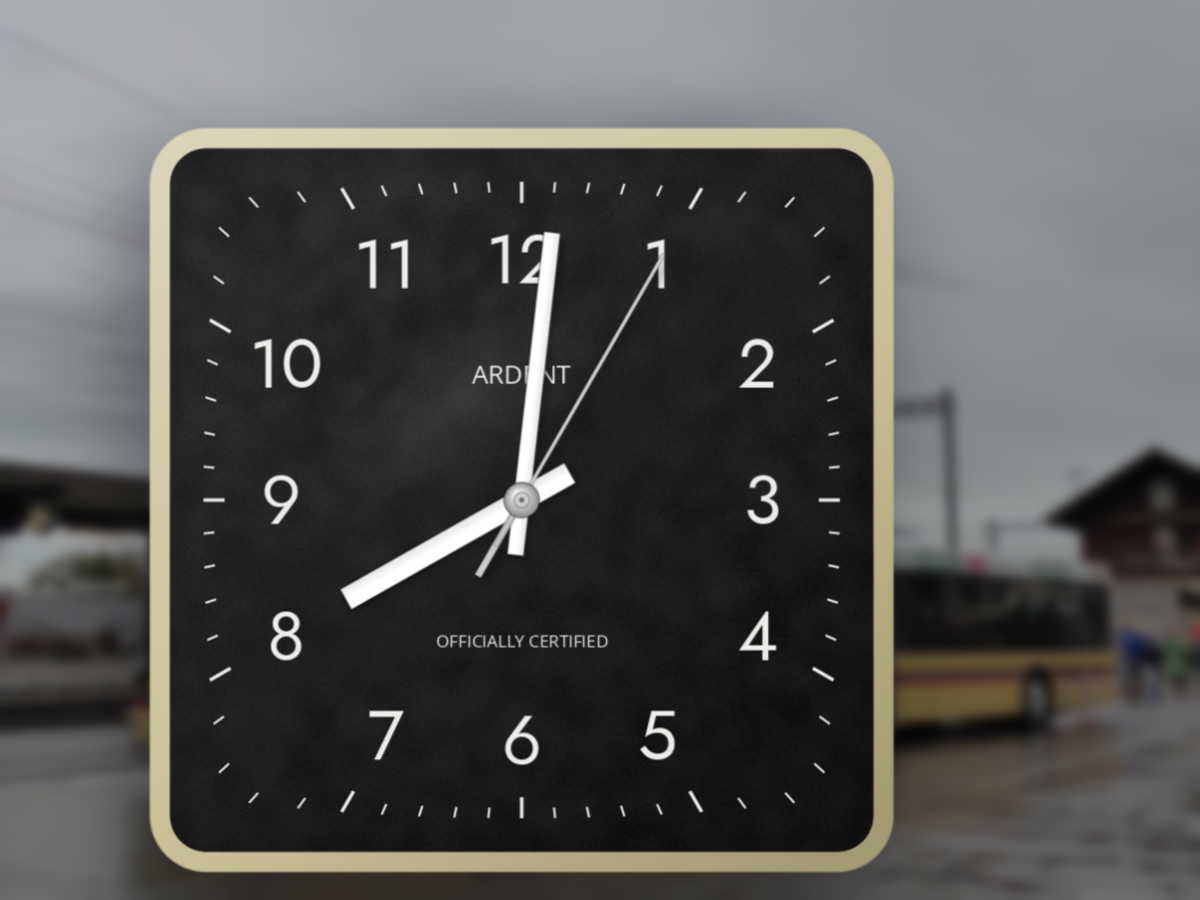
{"hour": 8, "minute": 1, "second": 5}
